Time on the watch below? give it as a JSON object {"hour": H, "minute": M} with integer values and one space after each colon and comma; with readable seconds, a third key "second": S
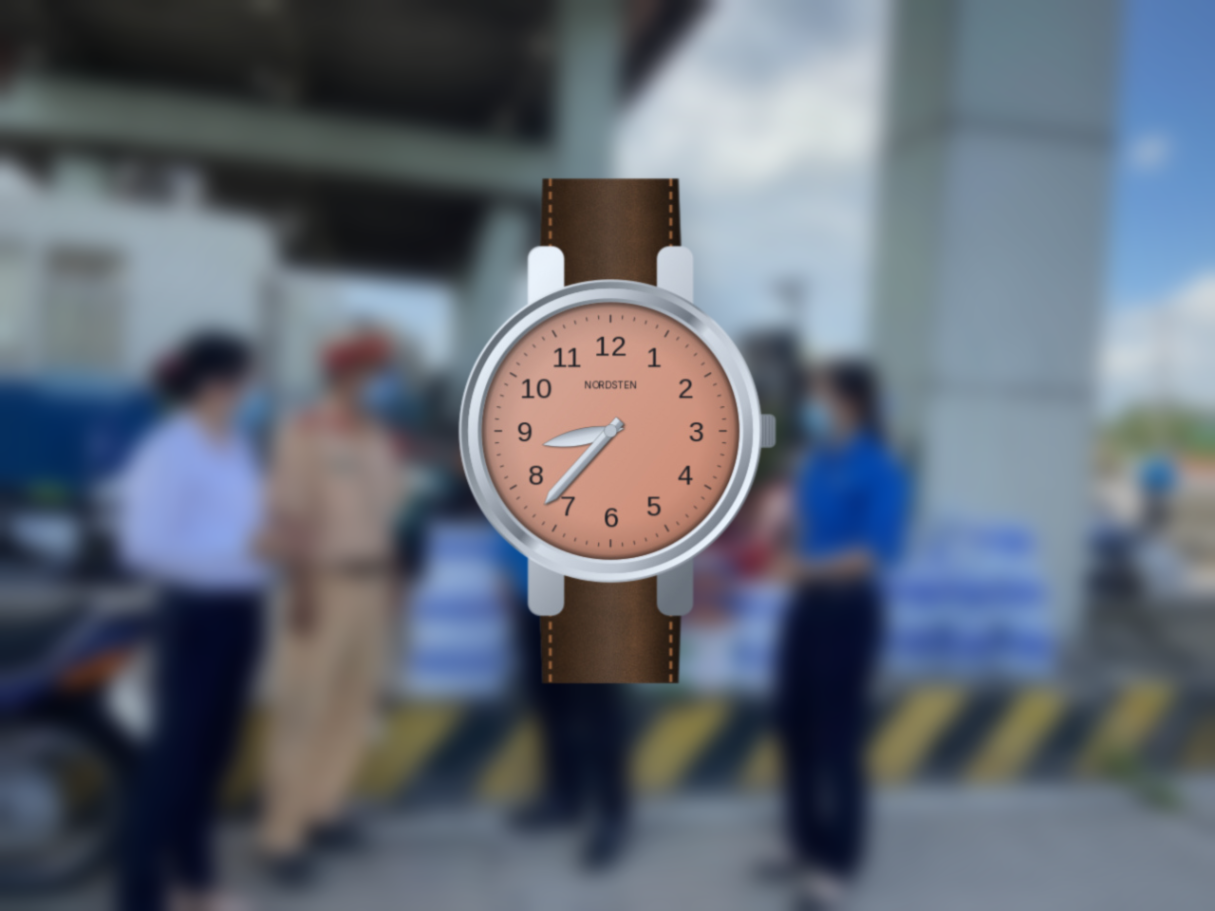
{"hour": 8, "minute": 37}
